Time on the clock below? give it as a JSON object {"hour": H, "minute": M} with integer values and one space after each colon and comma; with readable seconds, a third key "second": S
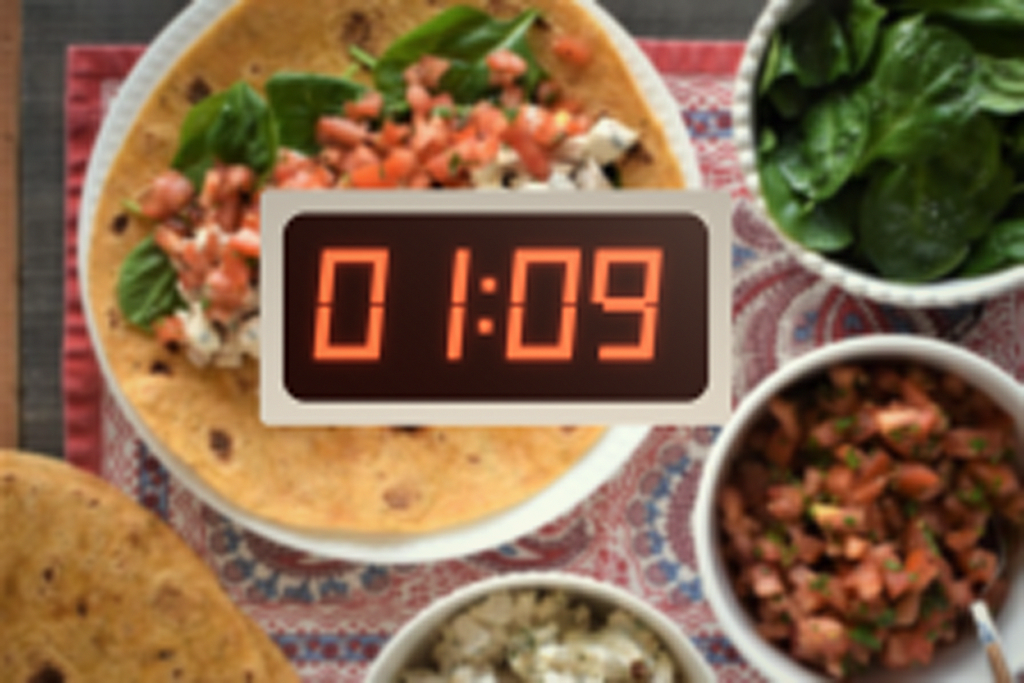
{"hour": 1, "minute": 9}
